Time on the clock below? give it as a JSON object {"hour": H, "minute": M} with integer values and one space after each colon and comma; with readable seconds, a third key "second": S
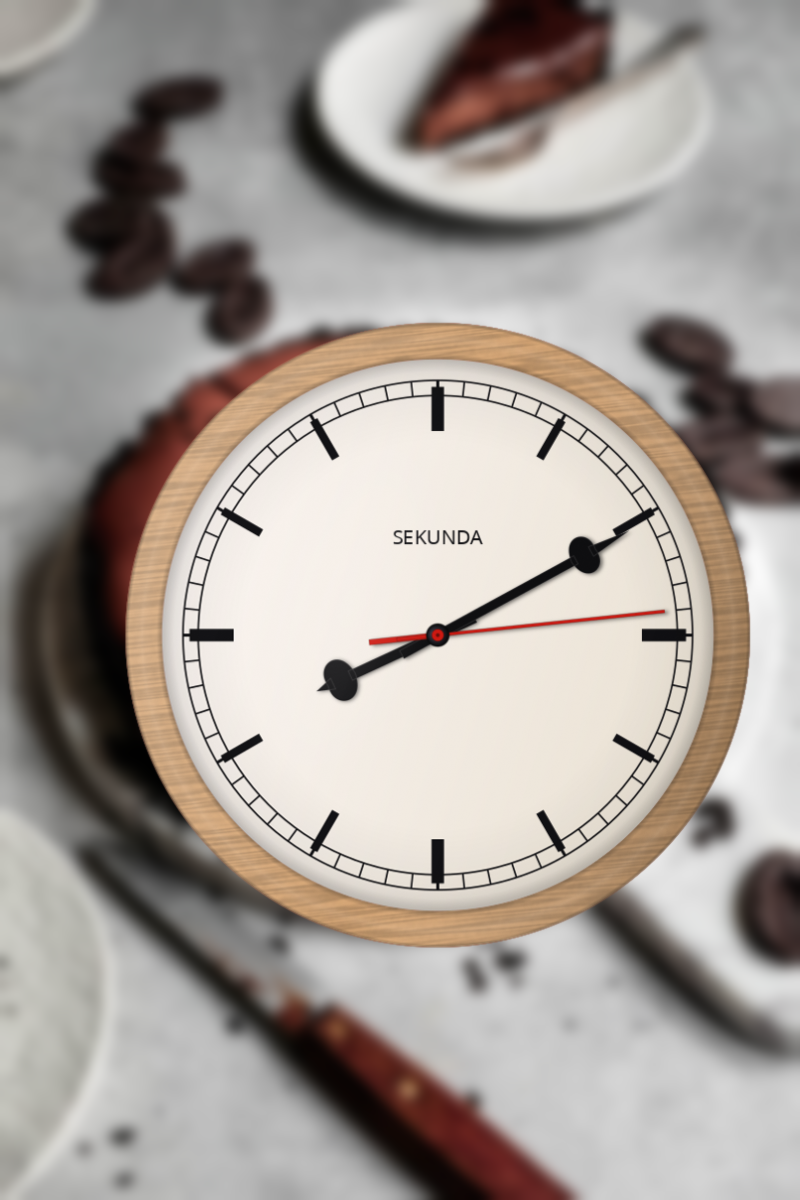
{"hour": 8, "minute": 10, "second": 14}
